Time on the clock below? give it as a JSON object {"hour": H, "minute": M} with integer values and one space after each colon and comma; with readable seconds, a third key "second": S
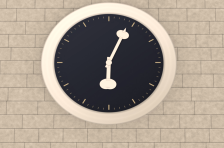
{"hour": 6, "minute": 4}
